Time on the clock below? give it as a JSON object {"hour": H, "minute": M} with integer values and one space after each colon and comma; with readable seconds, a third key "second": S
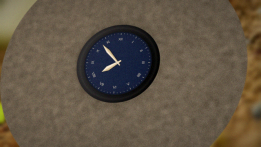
{"hour": 7, "minute": 53}
